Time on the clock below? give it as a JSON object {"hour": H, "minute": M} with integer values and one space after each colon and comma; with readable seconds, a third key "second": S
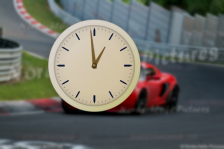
{"hour": 12, "minute": 59}
